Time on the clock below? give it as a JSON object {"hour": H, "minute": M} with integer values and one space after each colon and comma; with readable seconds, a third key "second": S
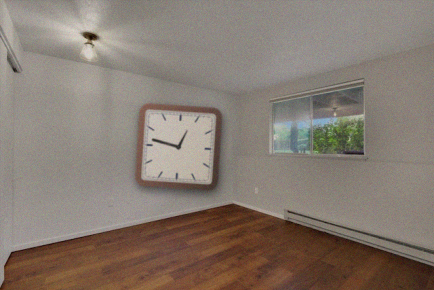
{"hour": 12, "minute": 47}
